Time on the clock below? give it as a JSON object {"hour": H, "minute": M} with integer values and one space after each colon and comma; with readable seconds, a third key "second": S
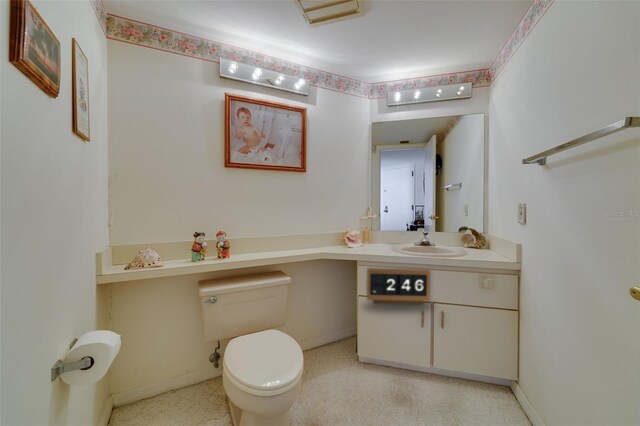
{"hour": 2, "minute": 46}
